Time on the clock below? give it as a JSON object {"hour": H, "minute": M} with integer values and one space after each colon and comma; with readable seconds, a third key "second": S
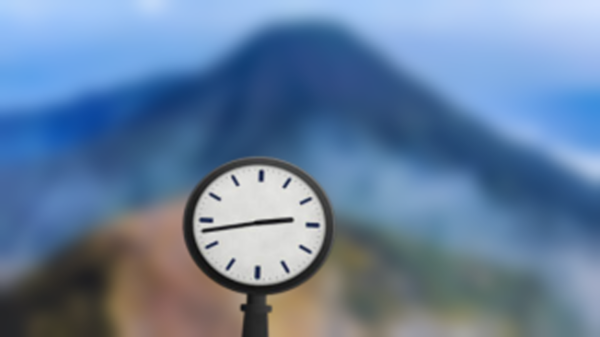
{"hour": 2, "minute": 43}
